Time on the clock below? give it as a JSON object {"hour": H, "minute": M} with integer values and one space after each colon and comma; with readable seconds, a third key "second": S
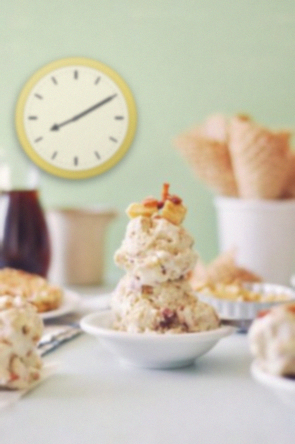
{"hour": 8, "minute": 10}
